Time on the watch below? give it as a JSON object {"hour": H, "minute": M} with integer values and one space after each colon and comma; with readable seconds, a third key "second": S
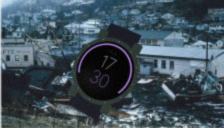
{"hour": 17, "minute": 30}
